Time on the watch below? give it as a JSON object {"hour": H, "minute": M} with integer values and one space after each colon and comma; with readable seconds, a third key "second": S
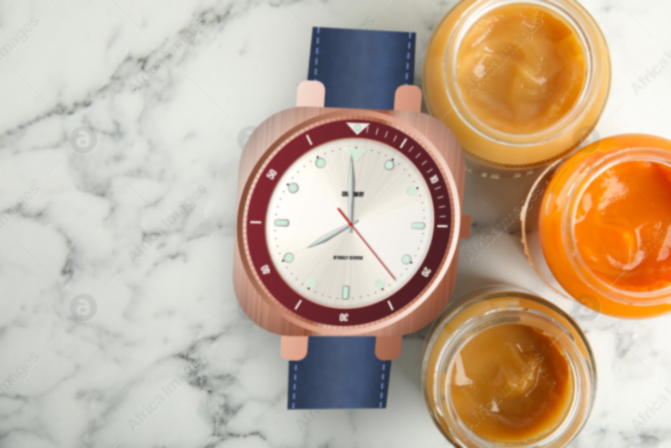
{"hour": 7, "minute": 59, "second": 23}
